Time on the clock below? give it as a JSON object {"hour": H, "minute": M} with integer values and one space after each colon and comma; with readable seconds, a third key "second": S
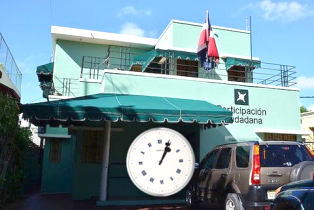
{"hour": 1, "minute": 4}
